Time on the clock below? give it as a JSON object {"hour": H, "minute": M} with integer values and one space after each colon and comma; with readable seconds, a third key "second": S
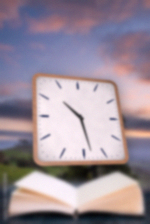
{"hour": 10, "minute": 28}
